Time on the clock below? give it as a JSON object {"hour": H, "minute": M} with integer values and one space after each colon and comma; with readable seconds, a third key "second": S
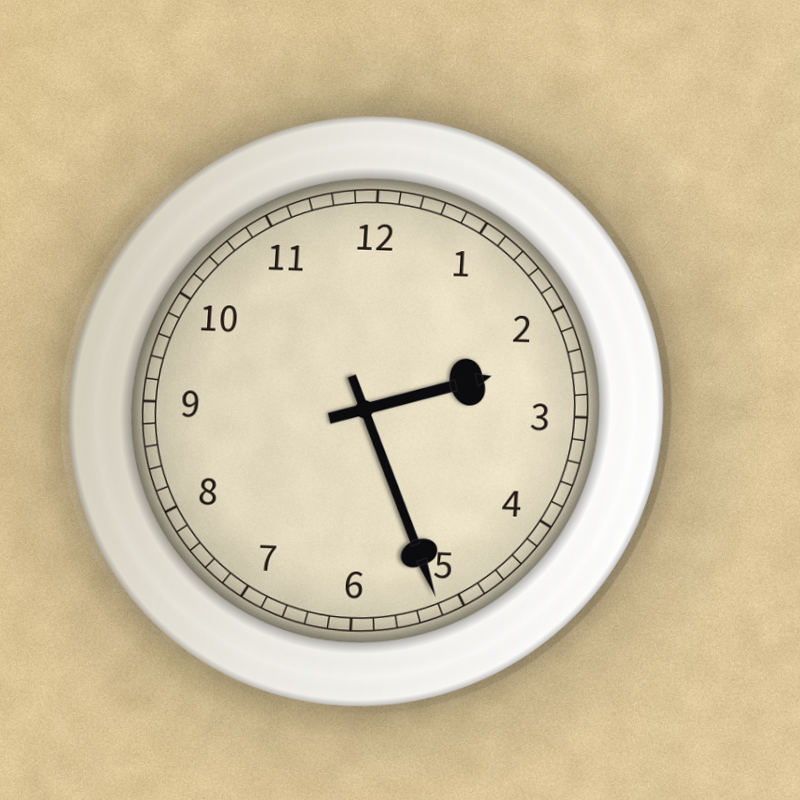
{"hour": 2, "minute": 26}
